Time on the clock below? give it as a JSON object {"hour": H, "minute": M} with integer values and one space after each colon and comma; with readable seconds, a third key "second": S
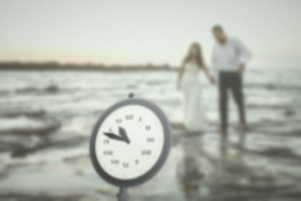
{"hour": 10, "minute": 48}
